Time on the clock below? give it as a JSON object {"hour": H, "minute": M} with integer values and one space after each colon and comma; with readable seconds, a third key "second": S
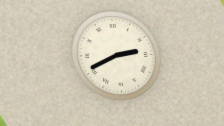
{"hour": 2, "minute": 41}
